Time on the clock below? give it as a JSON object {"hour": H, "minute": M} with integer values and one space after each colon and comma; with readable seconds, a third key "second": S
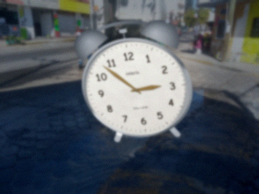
{"hour": 2, "minute": 53}
